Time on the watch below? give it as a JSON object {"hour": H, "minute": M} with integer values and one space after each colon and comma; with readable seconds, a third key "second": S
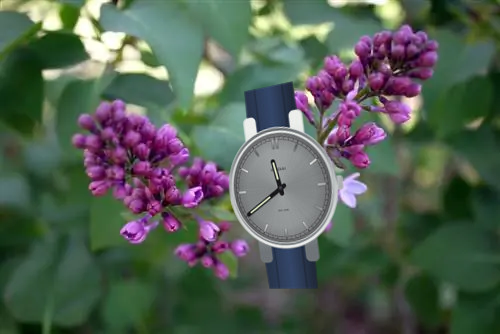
{"hour": 11, "minute": 40}
